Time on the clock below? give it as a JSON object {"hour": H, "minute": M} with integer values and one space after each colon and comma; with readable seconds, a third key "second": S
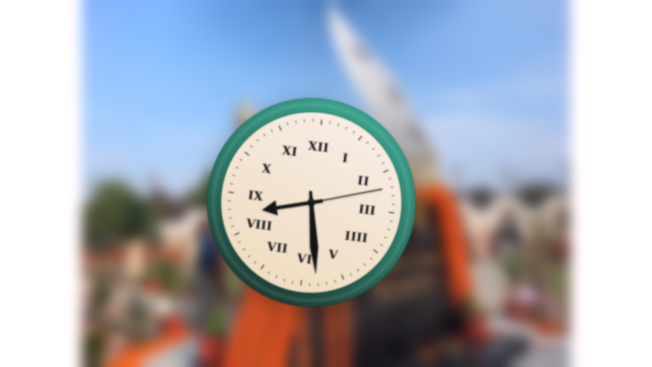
{"hour": 8, "minute": 28, "second": 12}
